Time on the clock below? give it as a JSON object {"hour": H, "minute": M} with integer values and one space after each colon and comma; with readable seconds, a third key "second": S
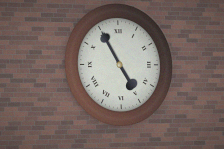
{"hour": 4, "minute": 55}
